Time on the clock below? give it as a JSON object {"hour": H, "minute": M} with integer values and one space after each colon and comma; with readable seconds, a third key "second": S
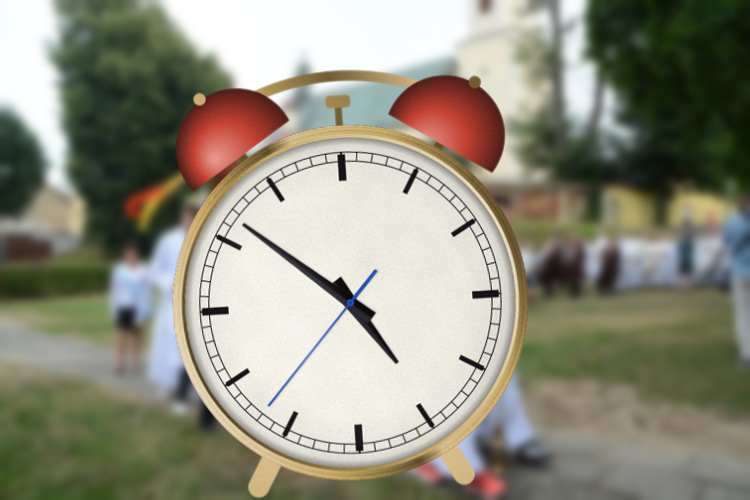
{"hour": 4, "minute": 51, "second": 37}
